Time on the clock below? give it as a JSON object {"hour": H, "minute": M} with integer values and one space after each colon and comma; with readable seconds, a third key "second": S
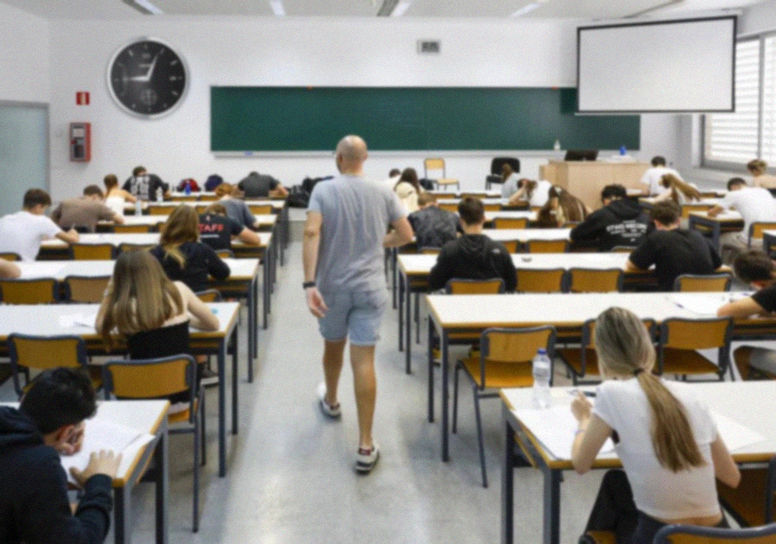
{"hour": 9, "minute": 4}
